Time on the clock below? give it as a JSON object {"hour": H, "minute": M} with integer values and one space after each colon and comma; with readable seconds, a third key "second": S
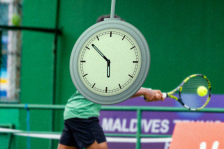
{"hour": 5, "minute": 52}
